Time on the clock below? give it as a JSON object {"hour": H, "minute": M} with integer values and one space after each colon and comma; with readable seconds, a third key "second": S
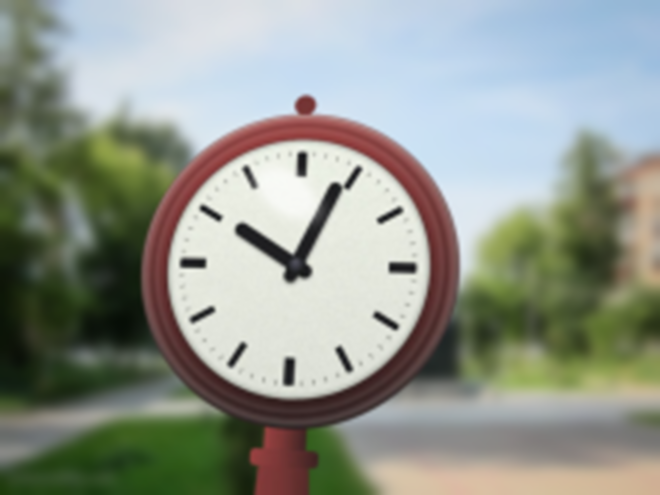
{"hour": 10, "minute": 4}
